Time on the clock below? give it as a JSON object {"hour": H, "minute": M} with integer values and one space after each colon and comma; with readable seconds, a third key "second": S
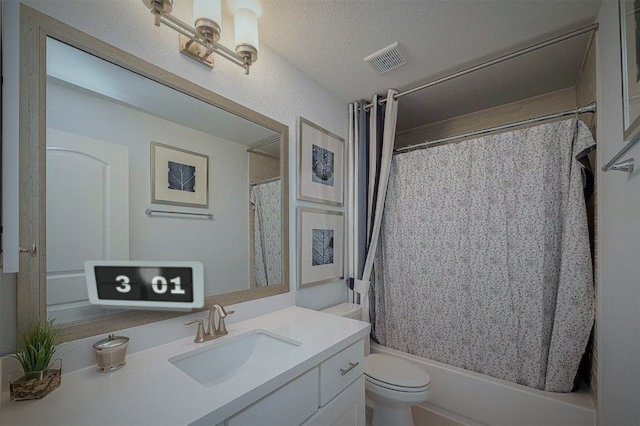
{"hour": 3, "minute": 1}
